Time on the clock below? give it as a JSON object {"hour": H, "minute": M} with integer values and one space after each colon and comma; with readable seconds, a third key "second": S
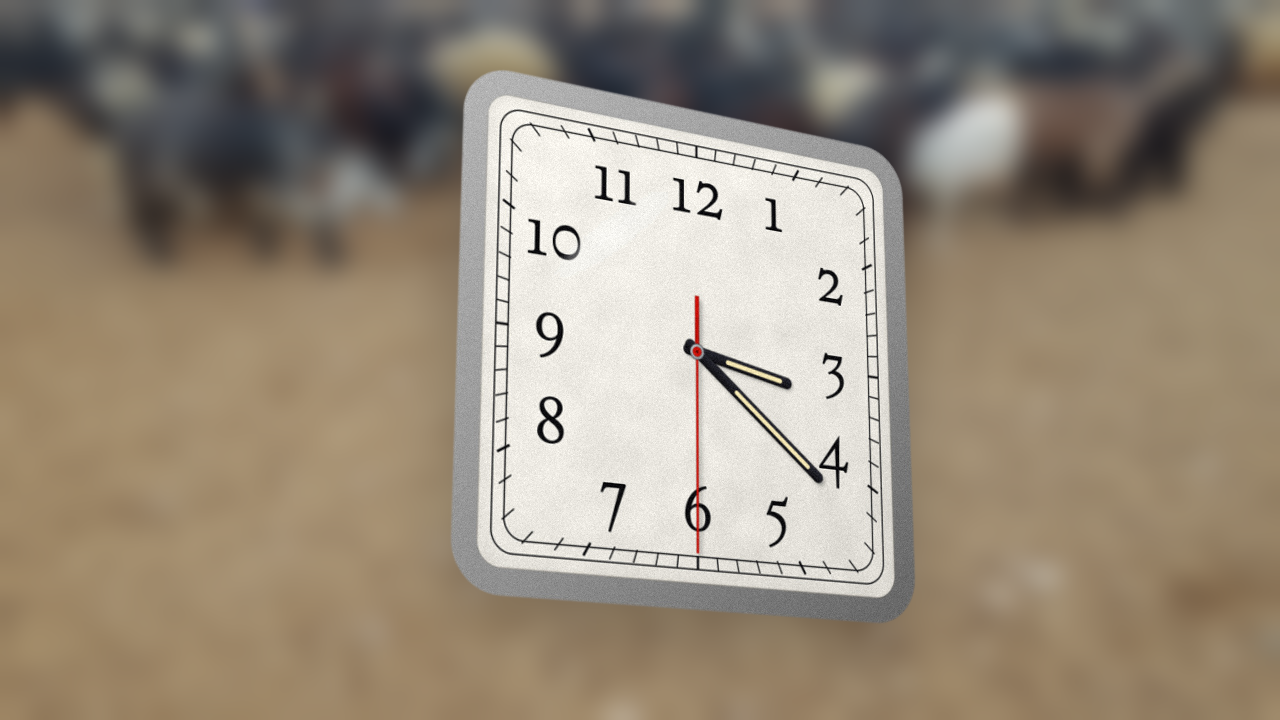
{"hour": 3, "minute": 21, "second": 30}
